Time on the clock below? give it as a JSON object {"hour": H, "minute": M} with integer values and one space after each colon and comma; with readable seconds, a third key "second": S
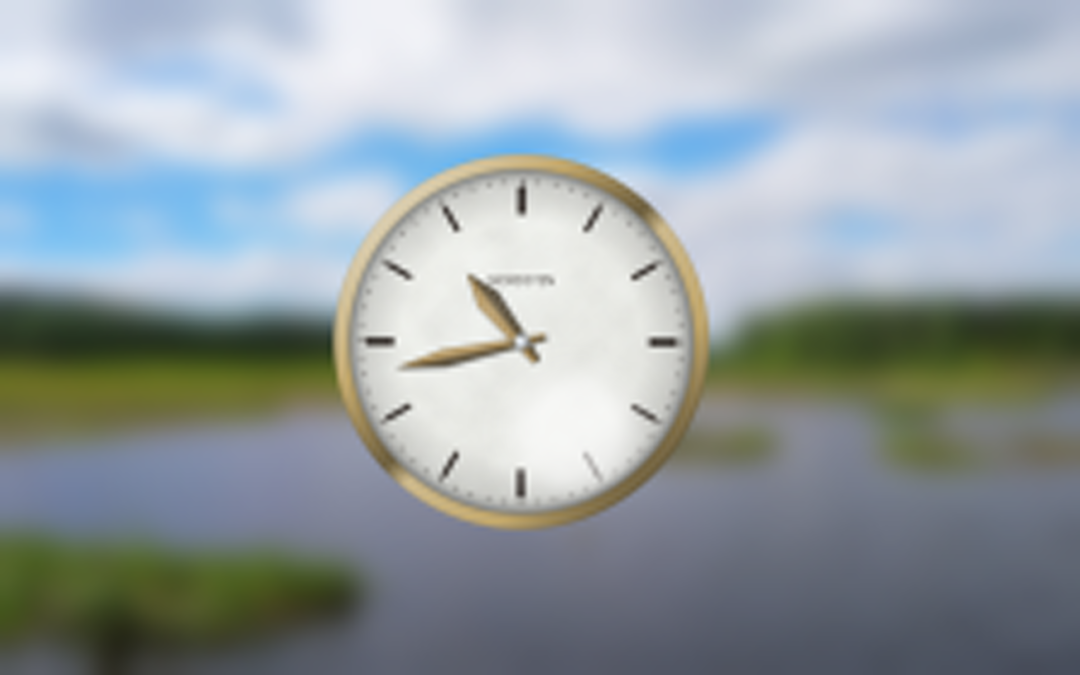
{"hour": 10, "minute": 43}
